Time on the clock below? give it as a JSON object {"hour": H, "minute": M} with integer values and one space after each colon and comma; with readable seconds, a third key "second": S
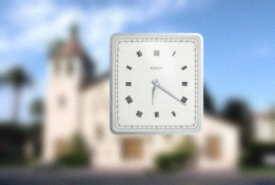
{"hour": 6, "minute": 21}
